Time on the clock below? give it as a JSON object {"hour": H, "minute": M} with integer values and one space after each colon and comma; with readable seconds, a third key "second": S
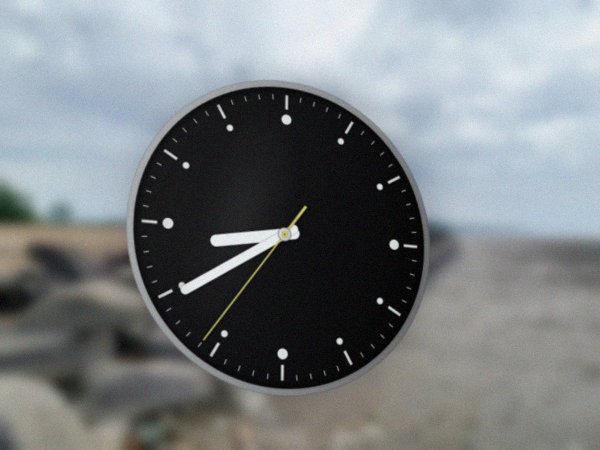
{"hour": 8, "minute": 39, "second": 36}
